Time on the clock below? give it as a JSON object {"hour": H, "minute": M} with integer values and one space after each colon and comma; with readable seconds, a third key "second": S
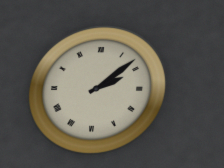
{"hour": 2, "minute": 8}
